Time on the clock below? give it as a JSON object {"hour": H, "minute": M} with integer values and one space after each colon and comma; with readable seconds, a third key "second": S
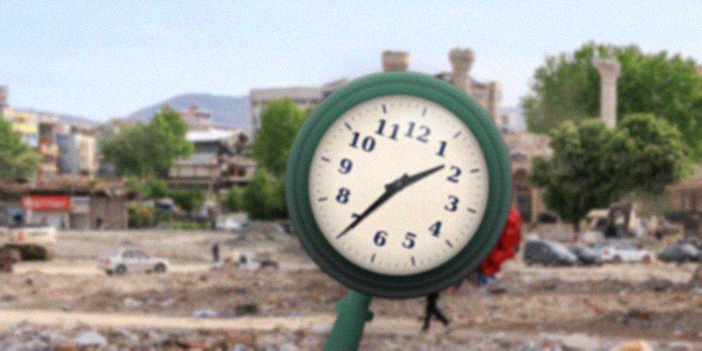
{"hour": 1, "minute": 35}
